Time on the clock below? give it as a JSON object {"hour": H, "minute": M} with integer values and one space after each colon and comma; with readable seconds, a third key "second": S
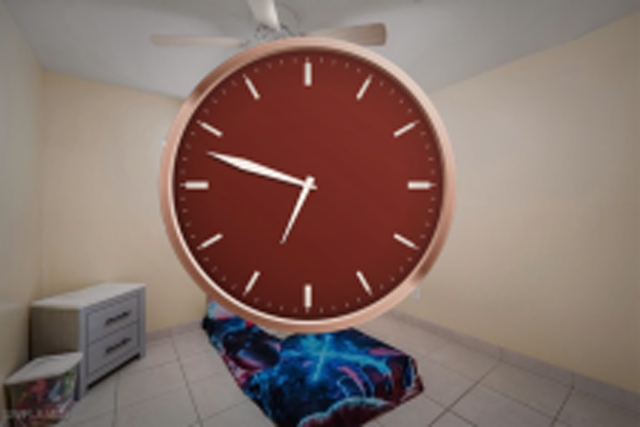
{"hour": 6, "minute": 48}
